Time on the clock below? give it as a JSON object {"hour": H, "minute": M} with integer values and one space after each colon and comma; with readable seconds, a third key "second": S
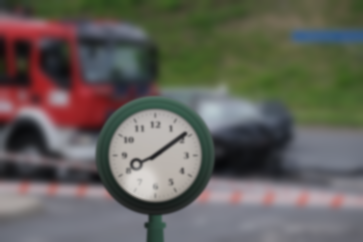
{"hour": 8, "minute": 9}
